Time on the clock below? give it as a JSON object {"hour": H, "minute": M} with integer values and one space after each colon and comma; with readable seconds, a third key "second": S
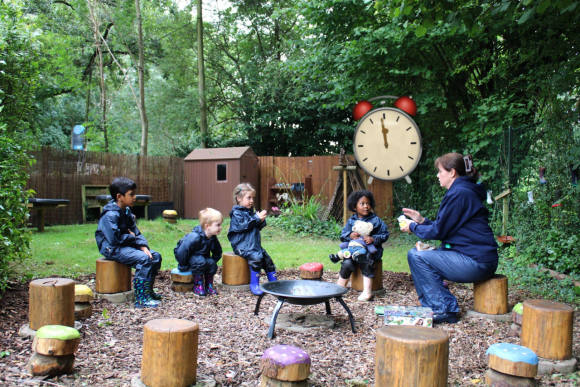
{"hour": 11, "minute": 59}
